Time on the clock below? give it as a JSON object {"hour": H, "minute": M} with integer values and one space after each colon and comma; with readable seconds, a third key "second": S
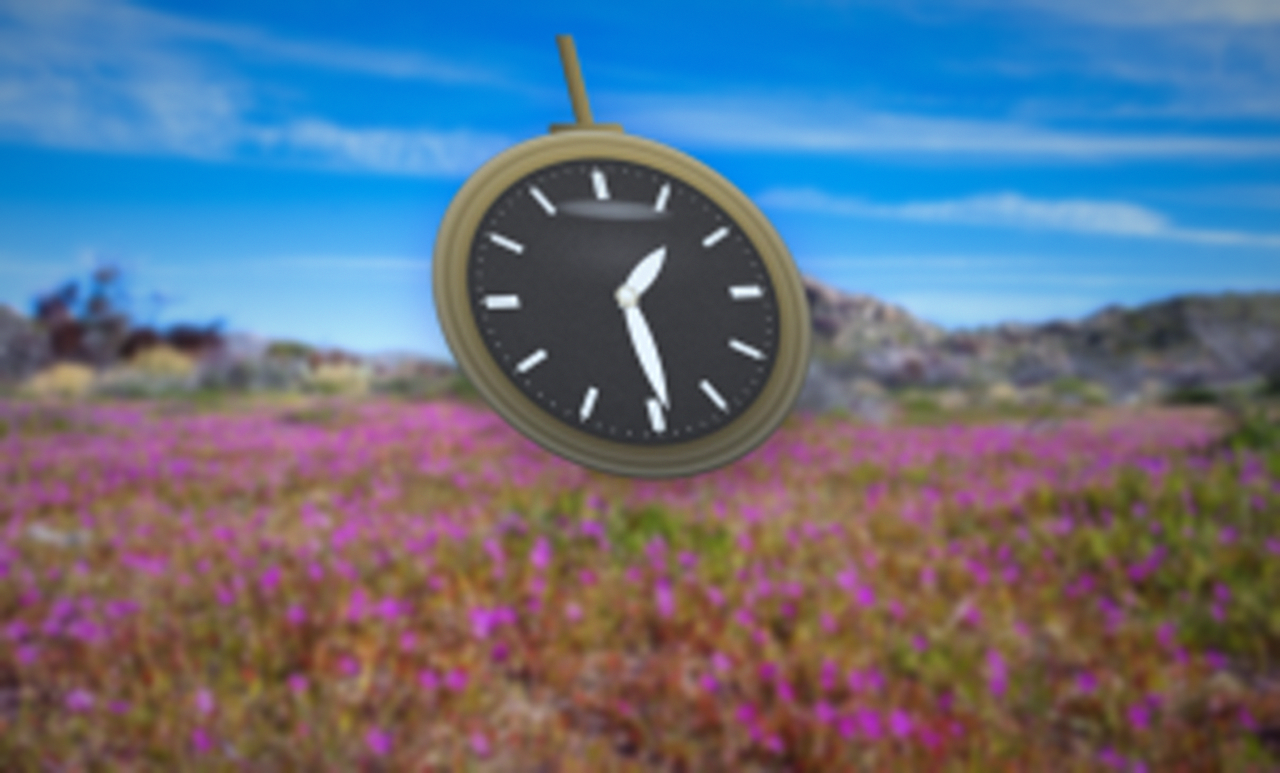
{"hour": 1, "minute": 29}
